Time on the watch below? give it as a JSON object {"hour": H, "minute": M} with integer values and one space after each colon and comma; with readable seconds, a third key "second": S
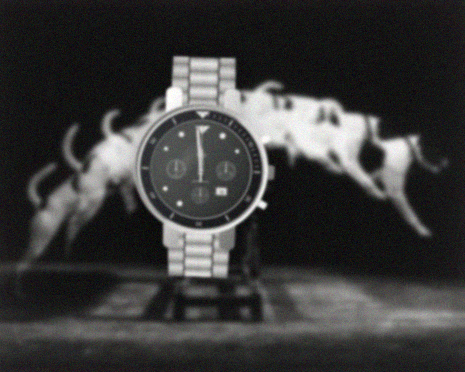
{"hour": 11, "minute": 59}
